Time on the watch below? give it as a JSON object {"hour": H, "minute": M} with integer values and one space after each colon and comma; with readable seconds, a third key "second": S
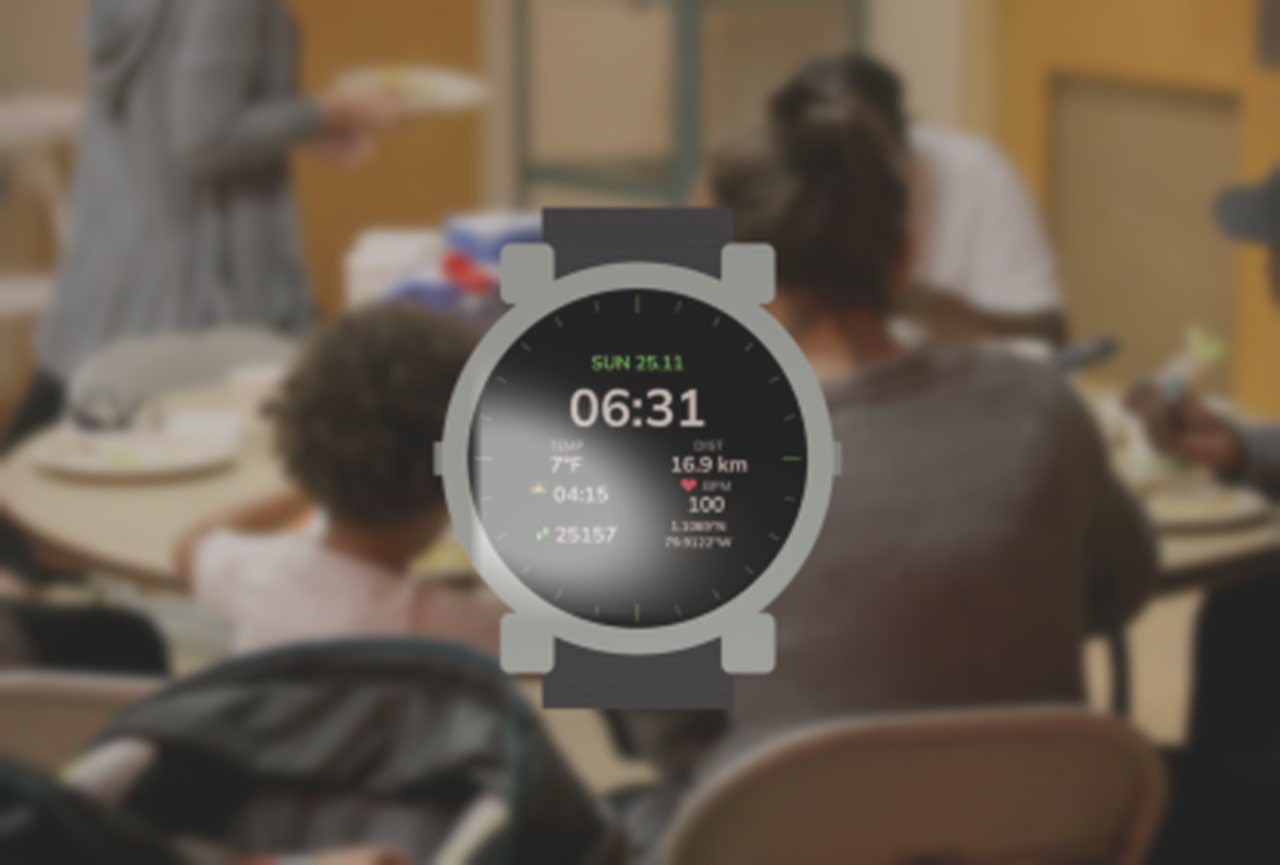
{"hour": 6, "minute": 31}
